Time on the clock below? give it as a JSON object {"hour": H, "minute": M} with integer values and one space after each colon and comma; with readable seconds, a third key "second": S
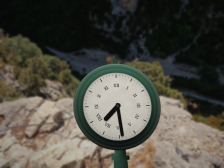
{"hour": 7, "minute": 29}
